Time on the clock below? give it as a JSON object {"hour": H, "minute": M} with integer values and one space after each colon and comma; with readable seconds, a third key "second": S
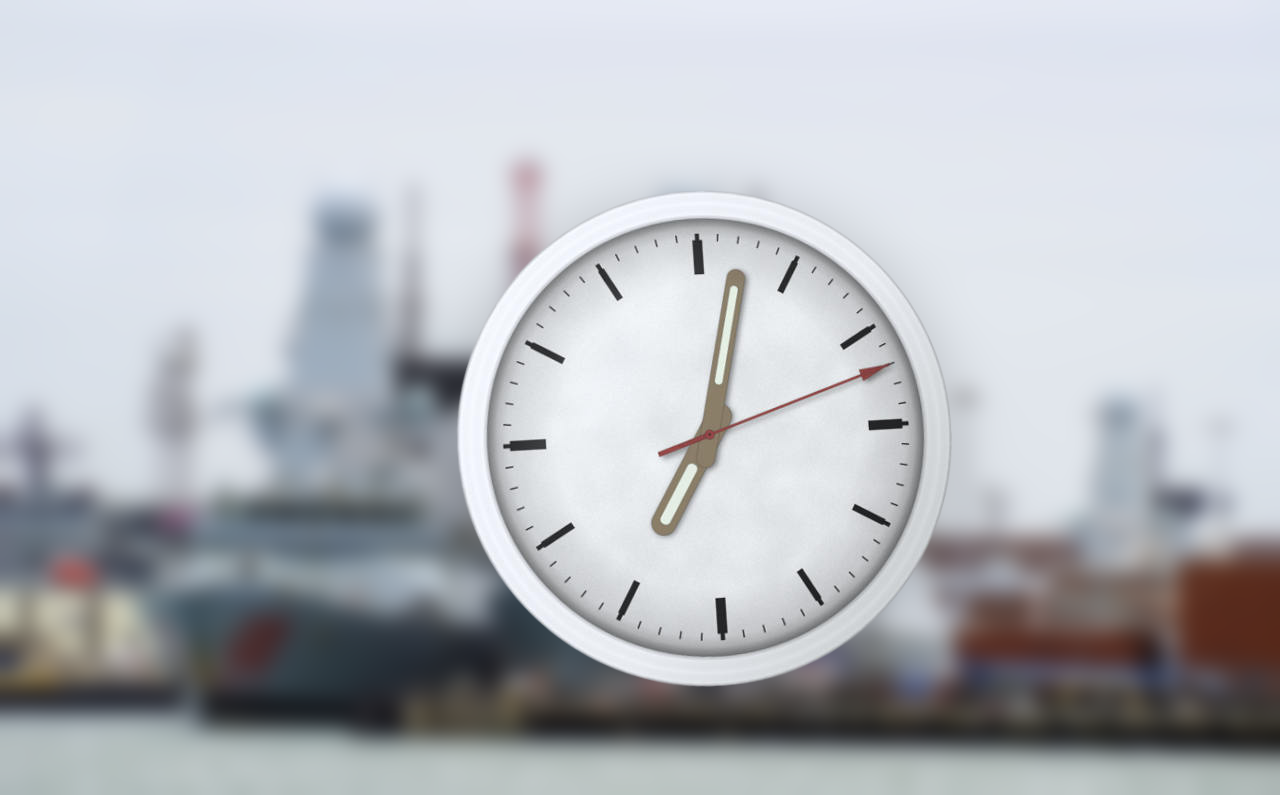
{"hour": 7, "minute": 2, "second": 12}
